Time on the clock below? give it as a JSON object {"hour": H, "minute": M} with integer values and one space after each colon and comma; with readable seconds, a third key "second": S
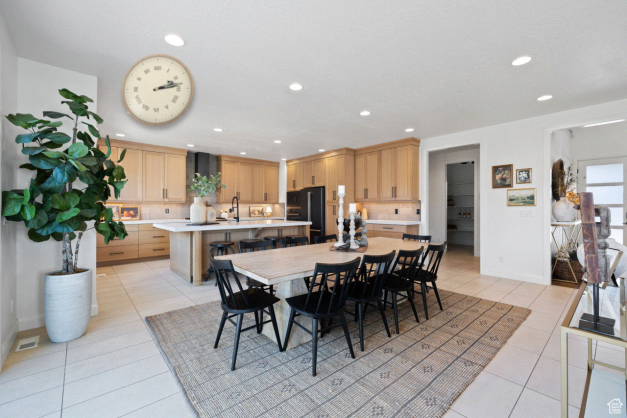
{"hour": 2, "minute": 13}
